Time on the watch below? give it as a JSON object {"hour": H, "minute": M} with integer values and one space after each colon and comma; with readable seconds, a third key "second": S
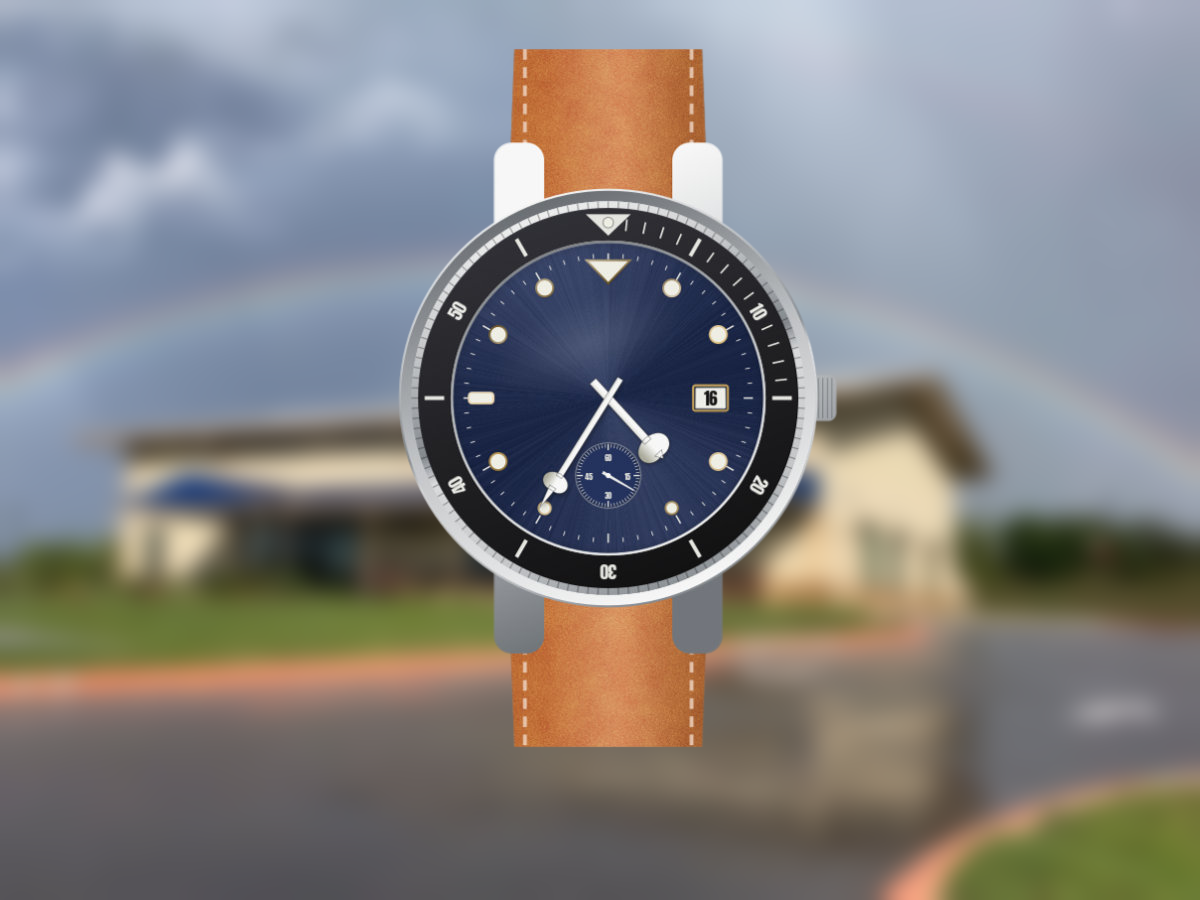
{"hour": 4, "minute": 35, "second": 20}
